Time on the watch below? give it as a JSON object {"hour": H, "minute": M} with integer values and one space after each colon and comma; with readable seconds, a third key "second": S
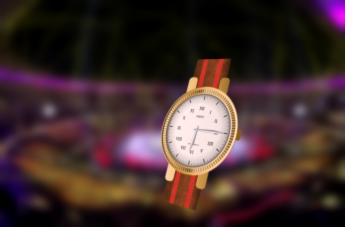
{"hour": 6, "minute": 15}
